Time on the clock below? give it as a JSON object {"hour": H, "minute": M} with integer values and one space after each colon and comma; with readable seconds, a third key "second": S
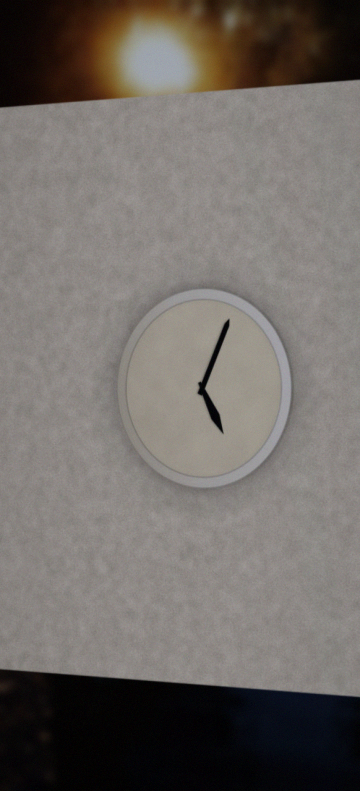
{"hour": 5, "minute": 4}
